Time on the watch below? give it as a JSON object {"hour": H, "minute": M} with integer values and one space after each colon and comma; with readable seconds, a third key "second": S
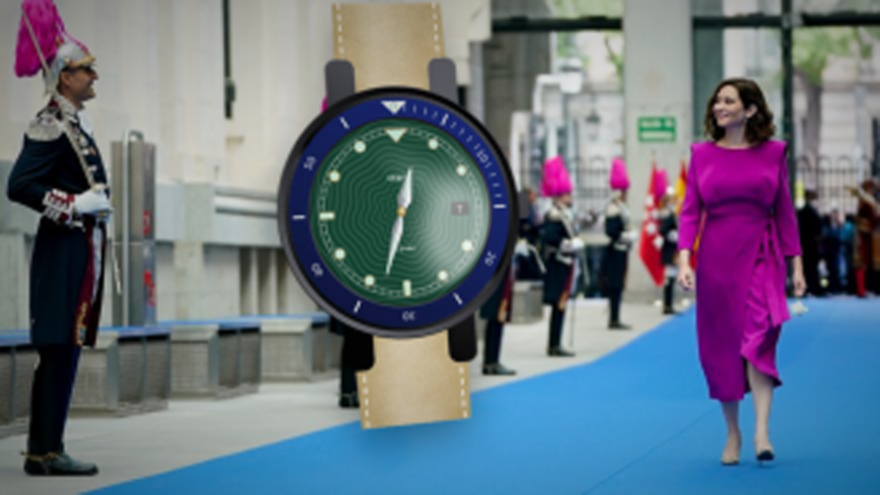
{"hour": 12, "minute": 33}
